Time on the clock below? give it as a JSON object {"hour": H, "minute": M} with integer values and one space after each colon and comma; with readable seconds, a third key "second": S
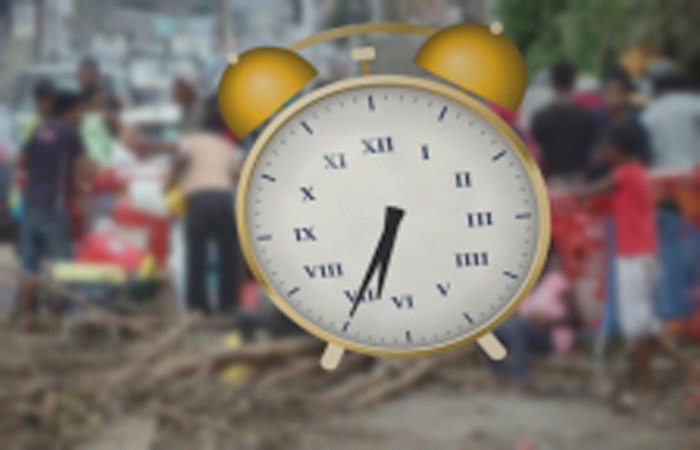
{"hour": 6, "minute": 35}
